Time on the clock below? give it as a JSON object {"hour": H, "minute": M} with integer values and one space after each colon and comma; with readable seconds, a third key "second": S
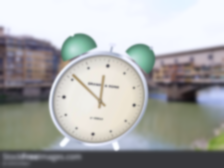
{"hour": 11, "minute": 51}
